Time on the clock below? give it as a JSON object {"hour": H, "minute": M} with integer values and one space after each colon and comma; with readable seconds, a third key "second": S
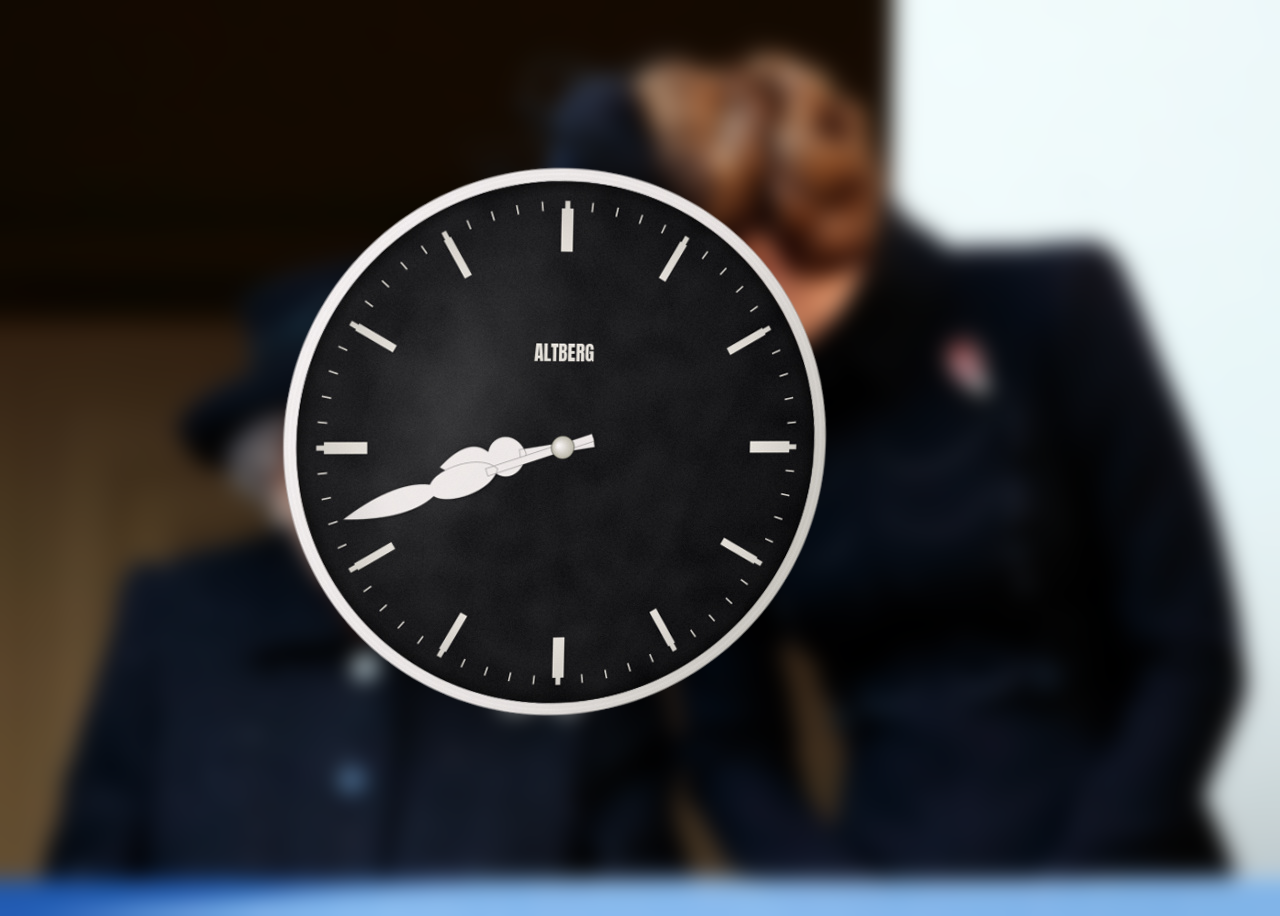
{"hour": 8, "minute": 42}
